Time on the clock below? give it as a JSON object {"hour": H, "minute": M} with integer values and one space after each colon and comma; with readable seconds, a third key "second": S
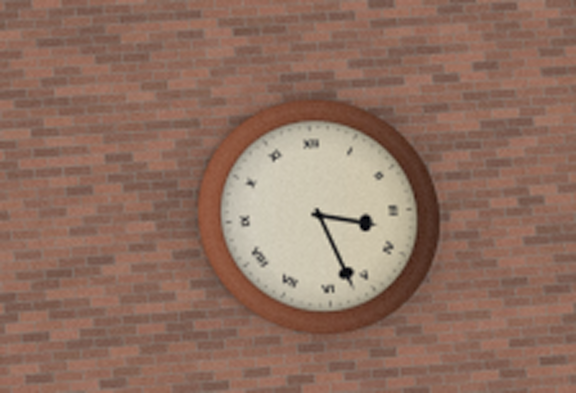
{"hour": 3, "minute": 27}
